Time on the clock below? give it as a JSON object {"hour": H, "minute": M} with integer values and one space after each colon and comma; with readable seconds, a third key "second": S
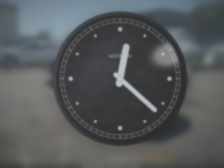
{"hour": 12, "minute": 22}
